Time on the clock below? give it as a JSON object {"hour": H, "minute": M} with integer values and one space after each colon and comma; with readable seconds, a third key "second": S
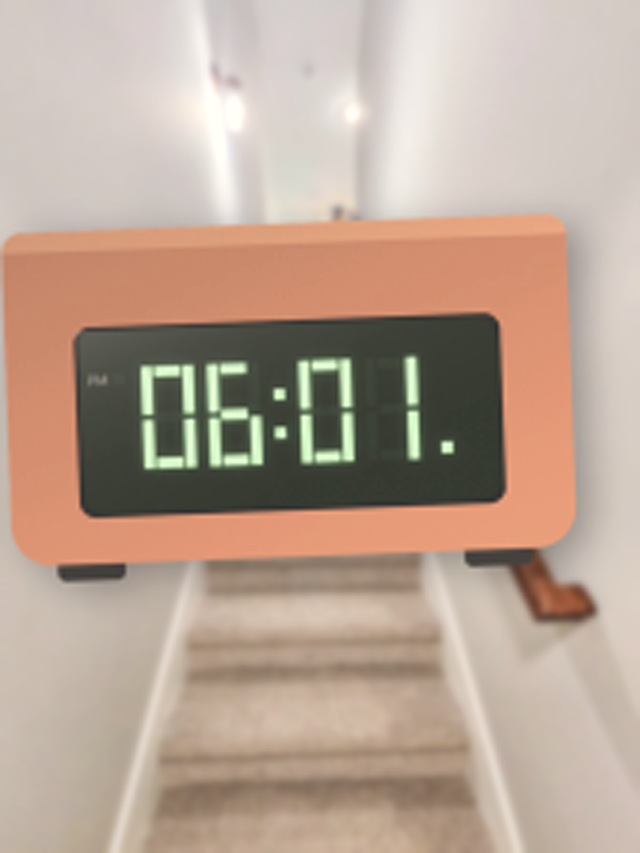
{"hour": 6, "minute": 1}
